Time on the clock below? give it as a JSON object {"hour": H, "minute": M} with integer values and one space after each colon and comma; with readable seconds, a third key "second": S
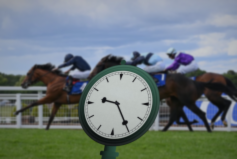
{"hour": 9, "minute": 25}
